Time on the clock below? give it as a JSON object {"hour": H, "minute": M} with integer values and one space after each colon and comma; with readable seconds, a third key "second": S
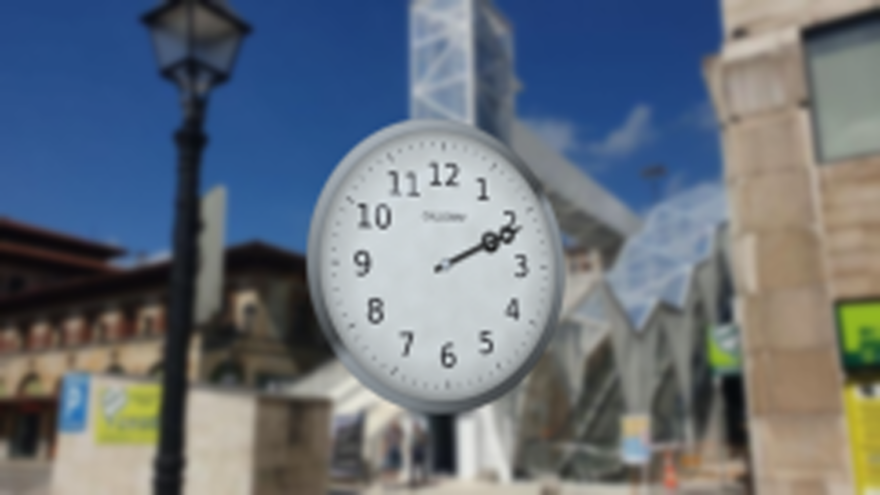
{"hour": 2, "minute": 11}
